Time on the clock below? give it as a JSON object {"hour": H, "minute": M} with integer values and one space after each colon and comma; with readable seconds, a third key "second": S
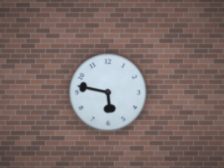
{"hour": 5, "minute": 47}
